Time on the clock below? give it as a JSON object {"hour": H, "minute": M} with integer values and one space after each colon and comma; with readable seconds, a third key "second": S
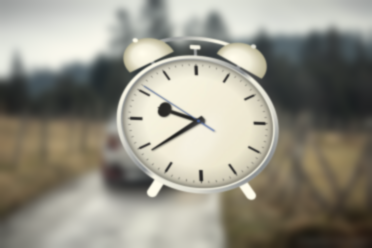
{"hour": 9, "minute": 38, "second": 51}
